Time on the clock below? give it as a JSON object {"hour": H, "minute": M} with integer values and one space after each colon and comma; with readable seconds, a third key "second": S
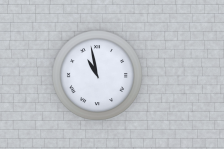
{"hour": 10, "minute": 58}
